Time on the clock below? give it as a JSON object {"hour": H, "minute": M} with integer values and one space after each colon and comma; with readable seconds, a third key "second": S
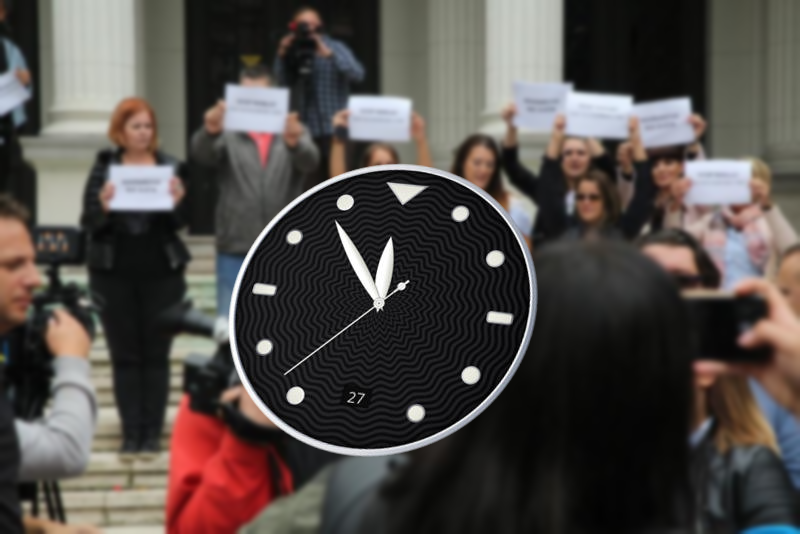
{"hour": 11, "minute": 53, "second": 37}
